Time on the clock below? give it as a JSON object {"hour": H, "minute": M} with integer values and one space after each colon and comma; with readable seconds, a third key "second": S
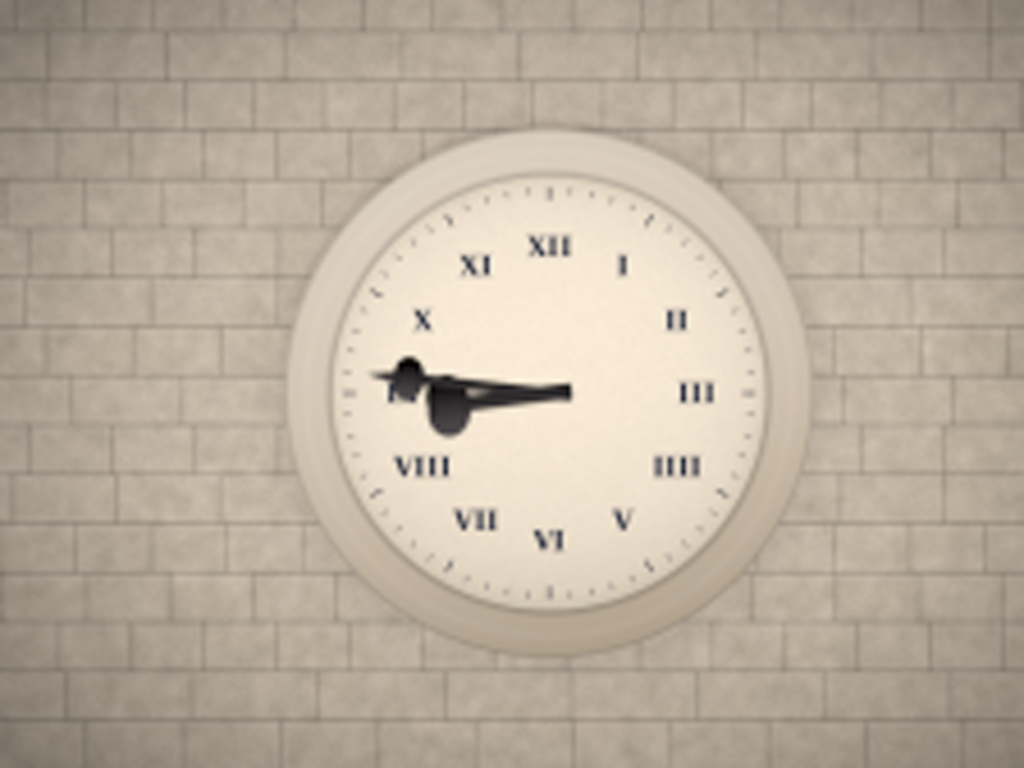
{"hour": 8, "minute": 46}
